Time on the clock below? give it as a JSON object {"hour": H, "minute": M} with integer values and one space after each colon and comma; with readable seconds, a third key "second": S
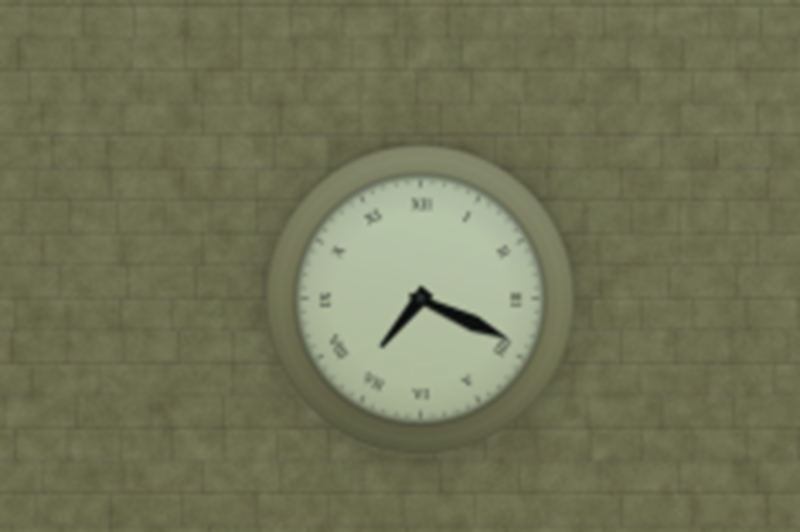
{"hour": 7, "minute": 19}
